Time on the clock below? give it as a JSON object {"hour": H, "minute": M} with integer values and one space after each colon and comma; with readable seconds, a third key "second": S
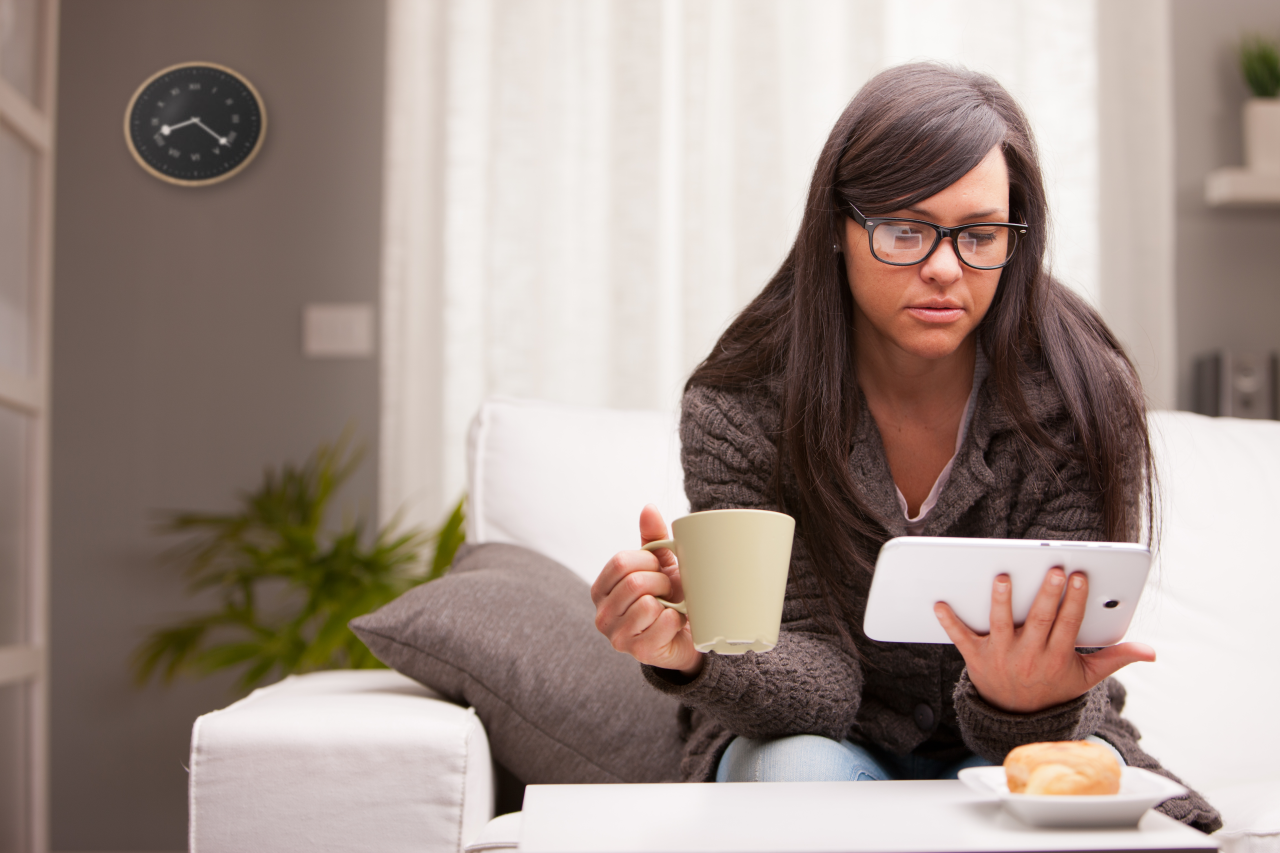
{"hour": 8, "minute": 22}
